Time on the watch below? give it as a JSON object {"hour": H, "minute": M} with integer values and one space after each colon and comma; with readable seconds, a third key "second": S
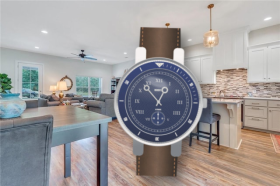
{"hour": 12, "minute": 53}
